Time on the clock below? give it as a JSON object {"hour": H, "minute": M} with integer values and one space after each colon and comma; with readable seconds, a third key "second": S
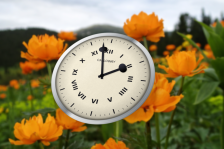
{"hour": 1, "minute": 58}
